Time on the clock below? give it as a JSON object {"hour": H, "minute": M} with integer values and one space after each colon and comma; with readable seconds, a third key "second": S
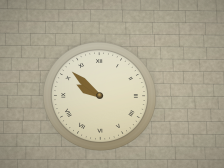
{"hour": 9, "minute": 52}
